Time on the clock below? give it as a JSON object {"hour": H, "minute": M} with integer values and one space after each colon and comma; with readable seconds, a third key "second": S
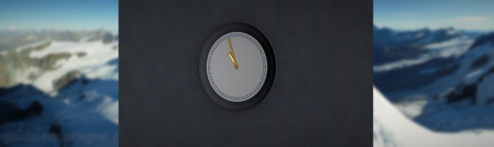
{"hour": 10, "minute": 57}
